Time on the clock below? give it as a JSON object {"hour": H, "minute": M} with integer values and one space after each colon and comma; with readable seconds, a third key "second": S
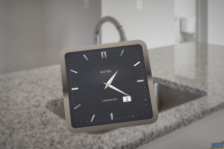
{"hour": 1, "minute": 21}
